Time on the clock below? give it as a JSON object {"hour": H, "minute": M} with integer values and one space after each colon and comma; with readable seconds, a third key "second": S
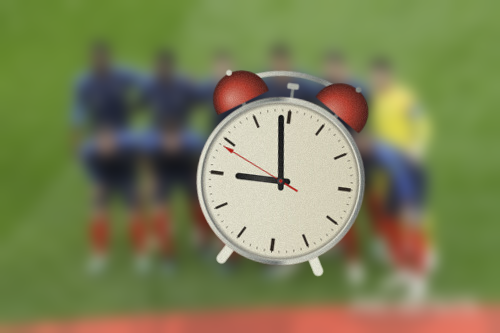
{"hour": 8, "minute": 58, "second": 49}
